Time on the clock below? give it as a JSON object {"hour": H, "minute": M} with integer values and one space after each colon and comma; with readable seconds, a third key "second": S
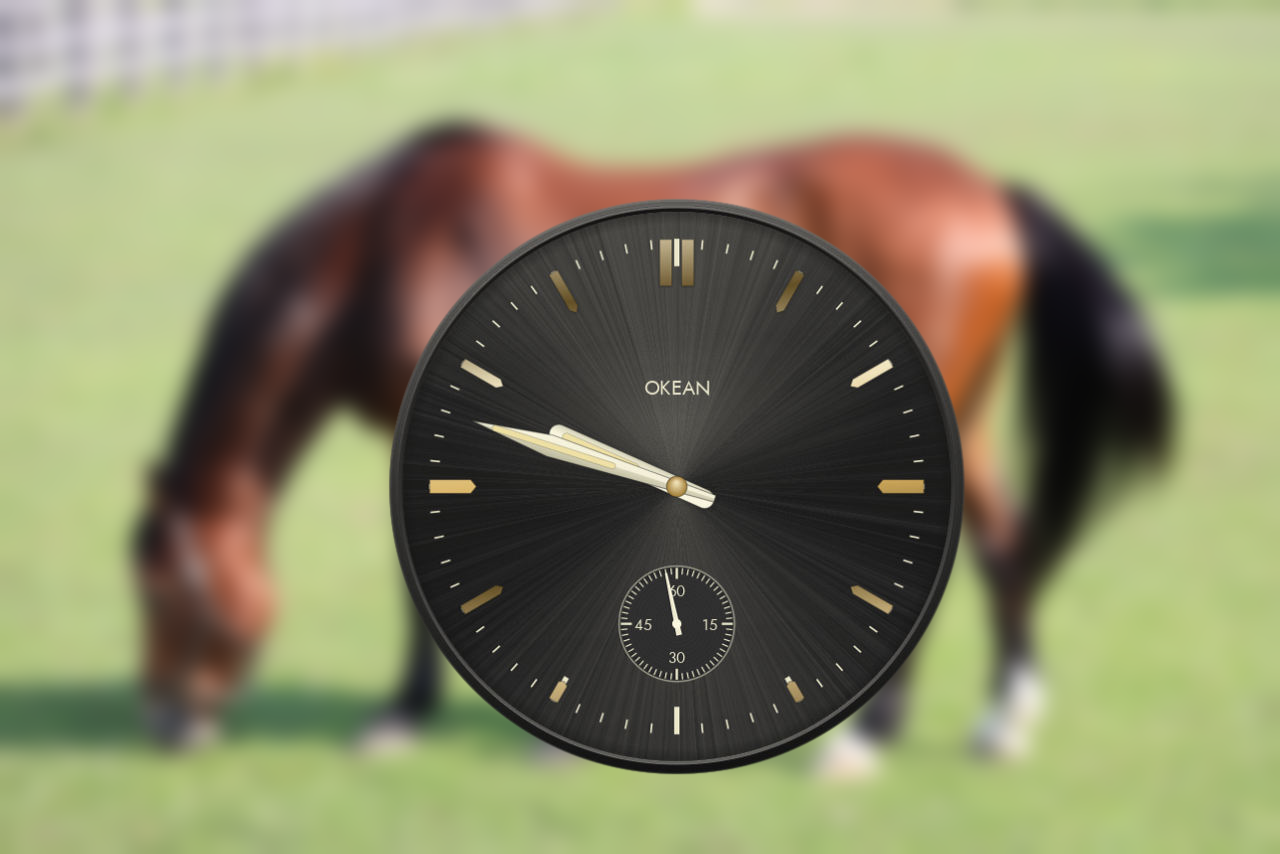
{"hour": 9, "minute": 47, "second": 58}
